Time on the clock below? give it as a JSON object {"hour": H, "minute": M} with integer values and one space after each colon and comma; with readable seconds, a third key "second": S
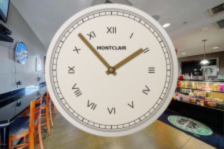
{"hour": 1, "minute": 53}
